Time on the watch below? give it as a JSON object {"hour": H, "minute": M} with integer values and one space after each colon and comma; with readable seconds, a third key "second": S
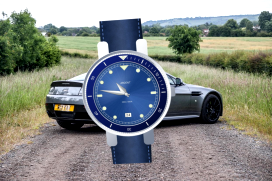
{"hour": 10, "minute": 47}
